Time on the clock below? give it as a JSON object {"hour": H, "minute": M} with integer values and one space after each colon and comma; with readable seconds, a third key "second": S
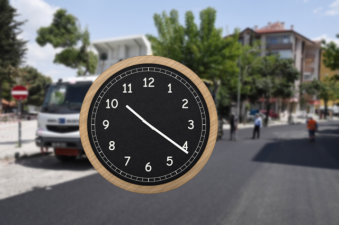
{"hour": 10, "minute": 21}
